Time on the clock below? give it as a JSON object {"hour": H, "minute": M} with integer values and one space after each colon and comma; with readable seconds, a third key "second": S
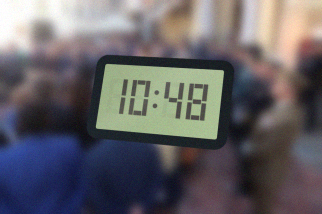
{"hour": 10, "minute": 48}
